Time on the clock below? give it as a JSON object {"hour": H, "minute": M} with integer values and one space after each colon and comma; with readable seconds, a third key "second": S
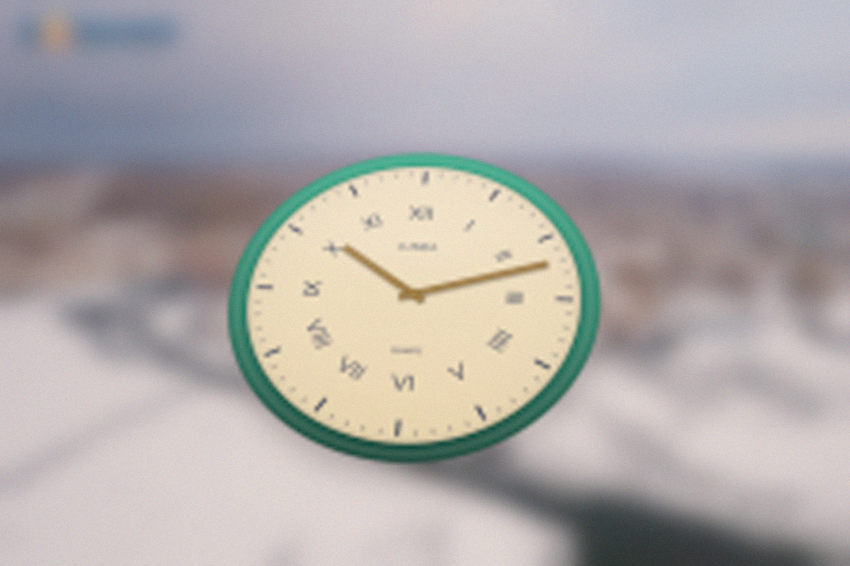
{"hour": 10, "minute": 12}
